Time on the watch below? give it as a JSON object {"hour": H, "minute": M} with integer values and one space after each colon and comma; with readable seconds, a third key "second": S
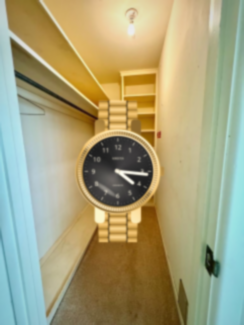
{"hour": 4, "minute": 16}
